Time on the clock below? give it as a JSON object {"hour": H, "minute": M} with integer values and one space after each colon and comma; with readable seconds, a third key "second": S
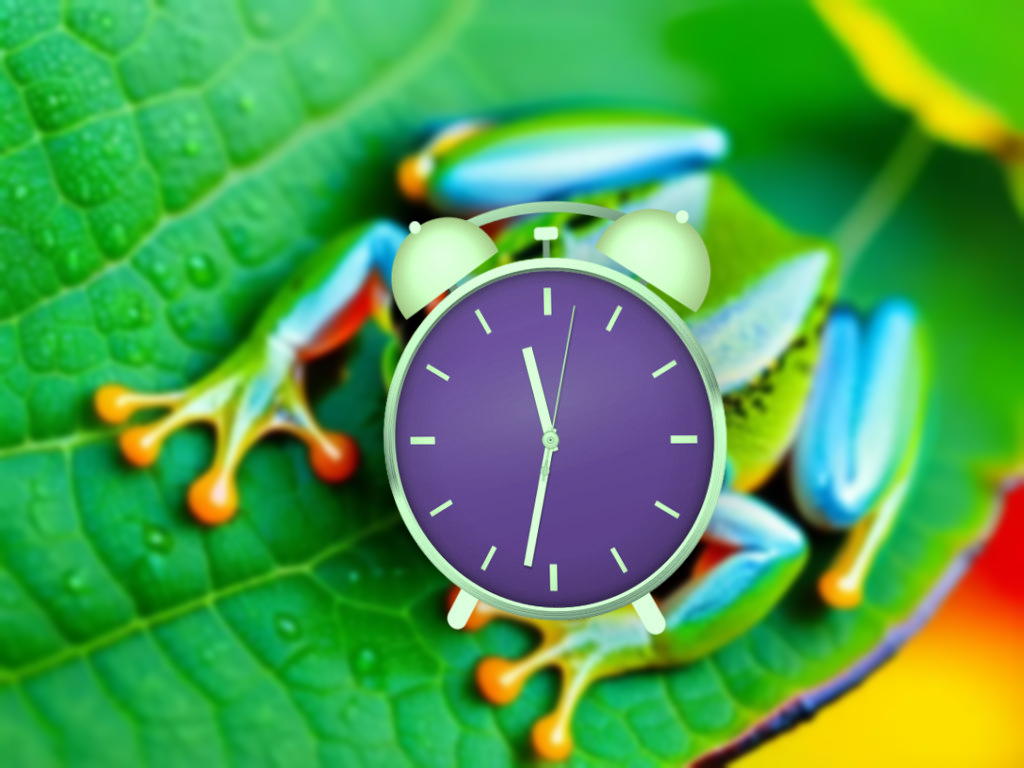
{"hour": 11, "minute": 32, "second": 2}
